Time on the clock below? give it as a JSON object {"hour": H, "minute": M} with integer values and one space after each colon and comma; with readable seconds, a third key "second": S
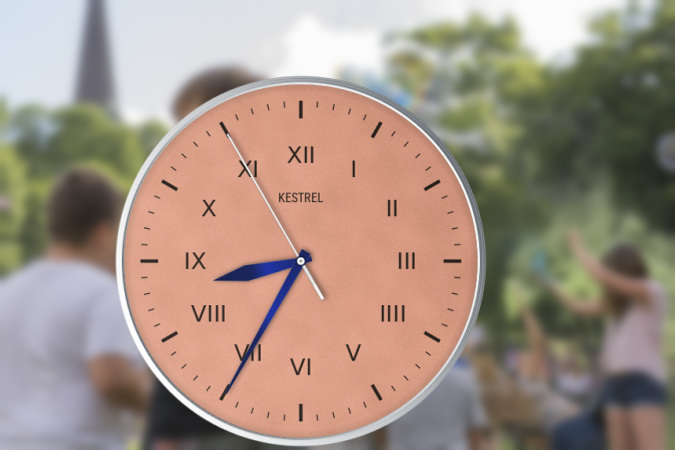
{"hour": 8, "minute": 34, "second": 55}
